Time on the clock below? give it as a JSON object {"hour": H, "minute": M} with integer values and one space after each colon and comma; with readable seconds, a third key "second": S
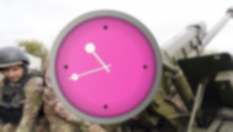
{"hour": 10, "minute": 42}
